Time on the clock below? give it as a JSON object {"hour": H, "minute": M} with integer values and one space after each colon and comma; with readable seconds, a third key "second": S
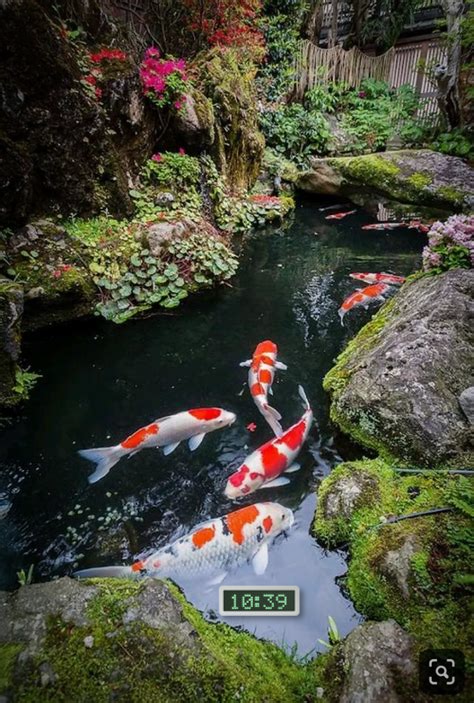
{"hour": 10, "minute": 39}
